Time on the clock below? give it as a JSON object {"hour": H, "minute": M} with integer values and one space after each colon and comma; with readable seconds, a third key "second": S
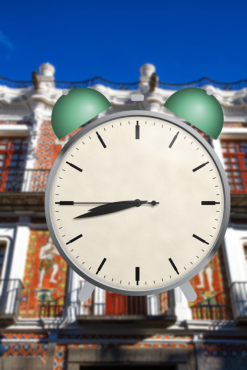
{"hour": 8, "minute": 42, "second": 45}
